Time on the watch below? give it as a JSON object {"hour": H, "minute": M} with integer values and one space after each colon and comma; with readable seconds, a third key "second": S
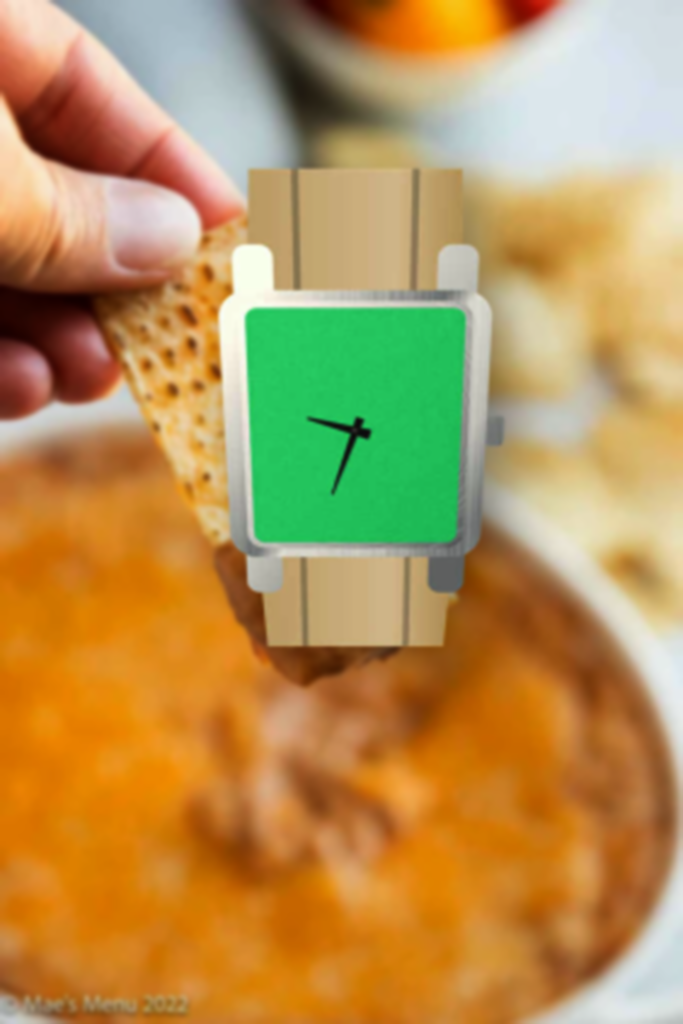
{"hour": 9, "minute": 33}
